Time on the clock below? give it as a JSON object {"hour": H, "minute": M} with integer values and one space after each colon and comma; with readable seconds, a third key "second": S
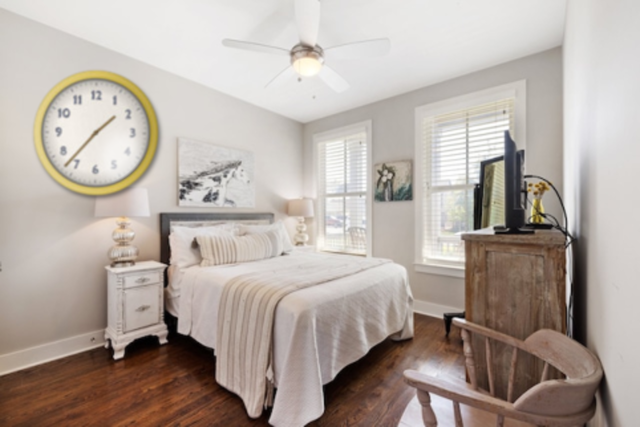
{"hour": 1, "minute": 37}
